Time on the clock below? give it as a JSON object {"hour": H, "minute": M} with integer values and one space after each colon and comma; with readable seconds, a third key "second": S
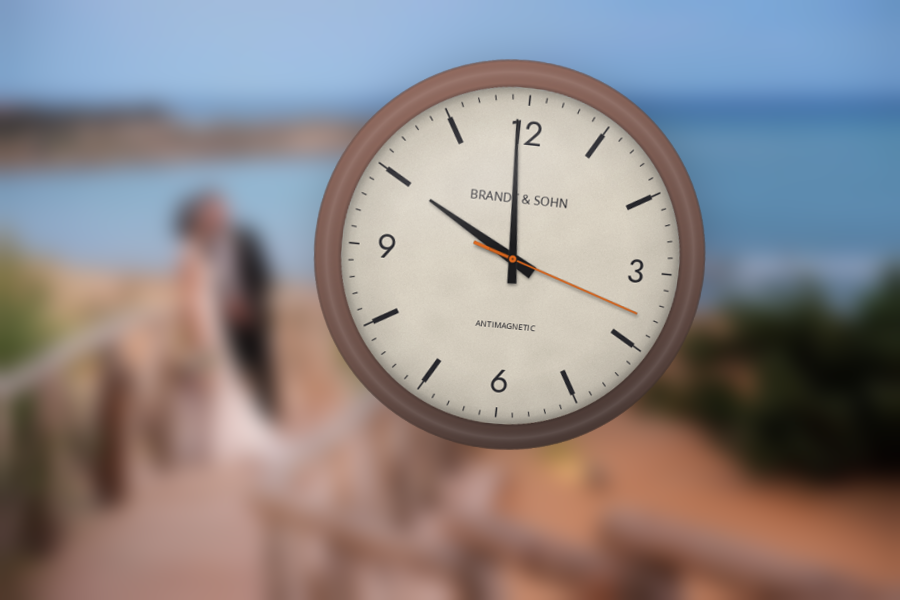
{"hour": 9, "minute": 59, "second": 18}
